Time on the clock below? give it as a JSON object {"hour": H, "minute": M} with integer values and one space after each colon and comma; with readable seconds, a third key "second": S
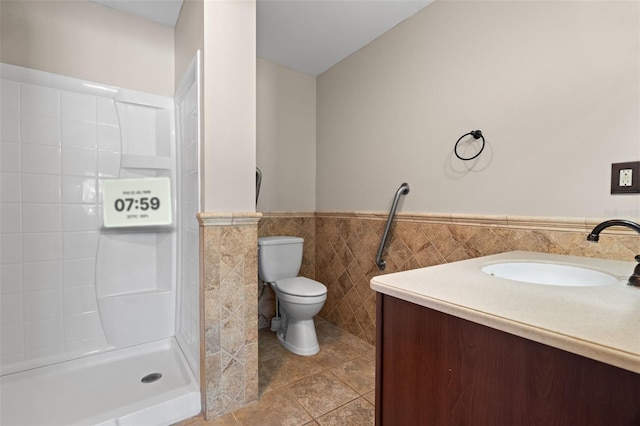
{"hour": 7, "minute": 59}
